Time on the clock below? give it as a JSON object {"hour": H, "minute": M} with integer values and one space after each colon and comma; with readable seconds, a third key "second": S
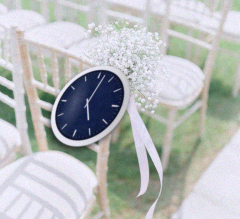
{"hour": 5, "minute": 2}
